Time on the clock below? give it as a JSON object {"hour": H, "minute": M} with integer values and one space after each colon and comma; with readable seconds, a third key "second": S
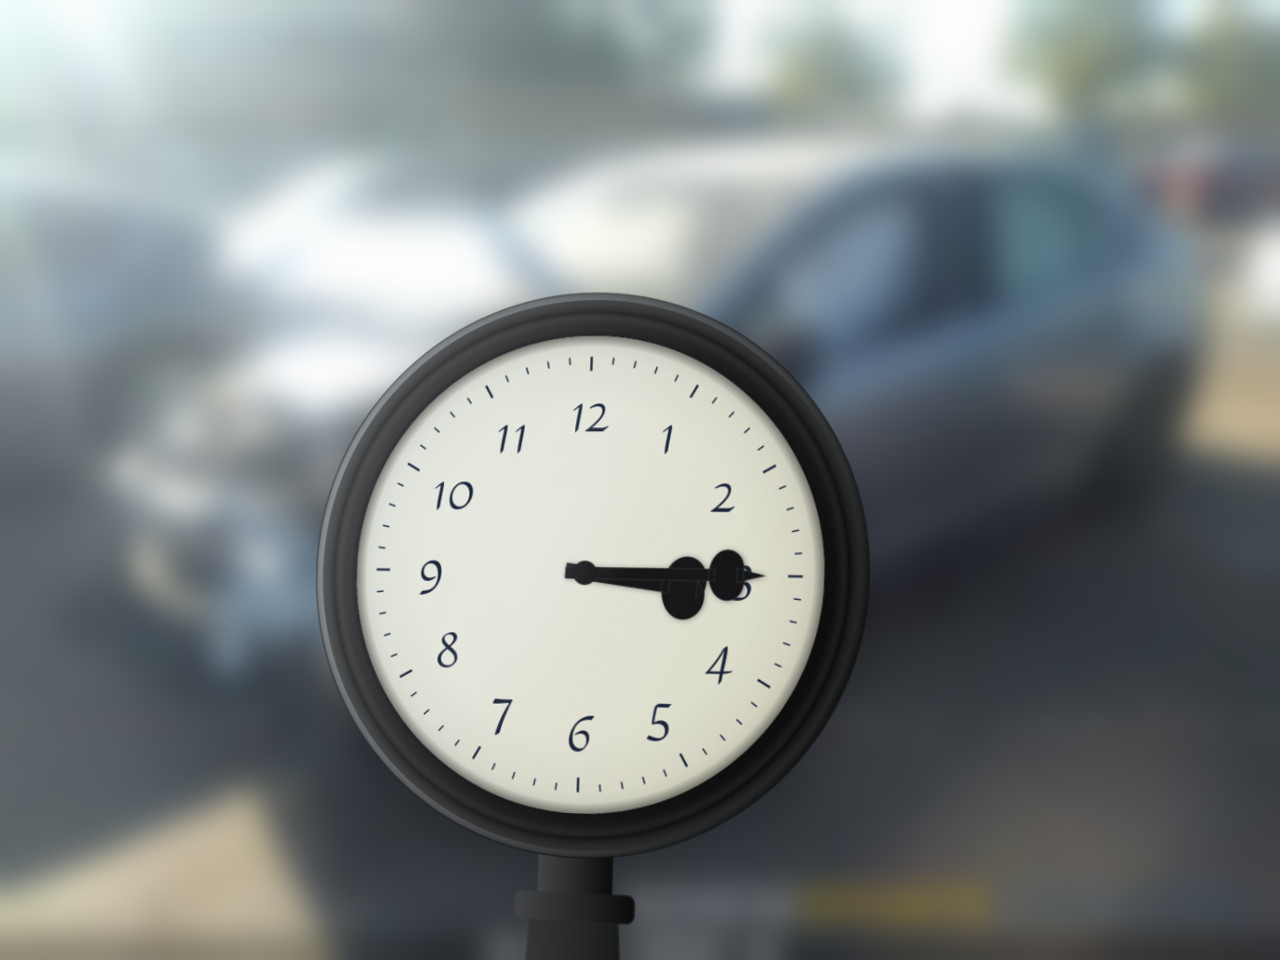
{"hour": 3, "minute": 15}
